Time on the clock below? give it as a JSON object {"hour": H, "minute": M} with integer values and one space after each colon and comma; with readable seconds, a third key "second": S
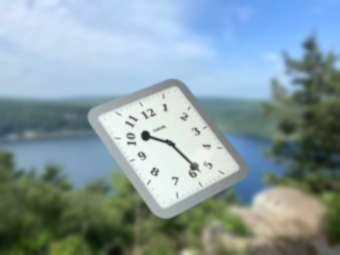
{"hour": 10, "minute": 28}
